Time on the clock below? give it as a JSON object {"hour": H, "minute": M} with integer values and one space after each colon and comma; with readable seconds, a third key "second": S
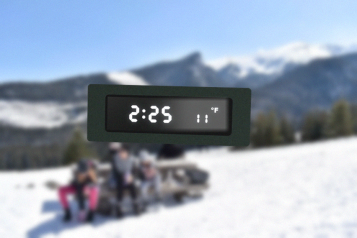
{"hour": 2, "minute": 25}
